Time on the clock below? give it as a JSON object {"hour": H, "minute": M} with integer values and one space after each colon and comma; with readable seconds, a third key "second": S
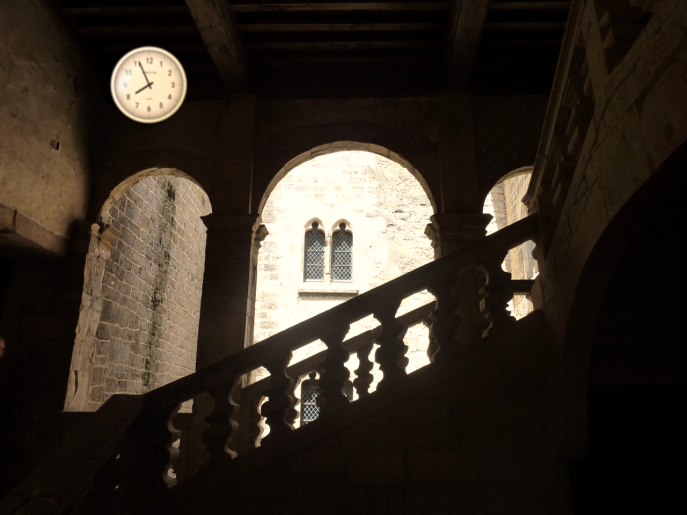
{"hour": 7, "minute": 56}
